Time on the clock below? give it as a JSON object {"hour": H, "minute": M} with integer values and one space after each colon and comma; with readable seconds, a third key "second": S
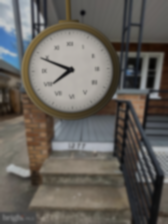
{"hour": 7, "minute": 49}
